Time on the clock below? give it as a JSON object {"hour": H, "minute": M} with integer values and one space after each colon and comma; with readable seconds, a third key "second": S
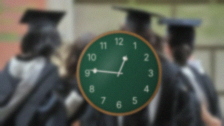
{"hour": 12, "minute": 46}
